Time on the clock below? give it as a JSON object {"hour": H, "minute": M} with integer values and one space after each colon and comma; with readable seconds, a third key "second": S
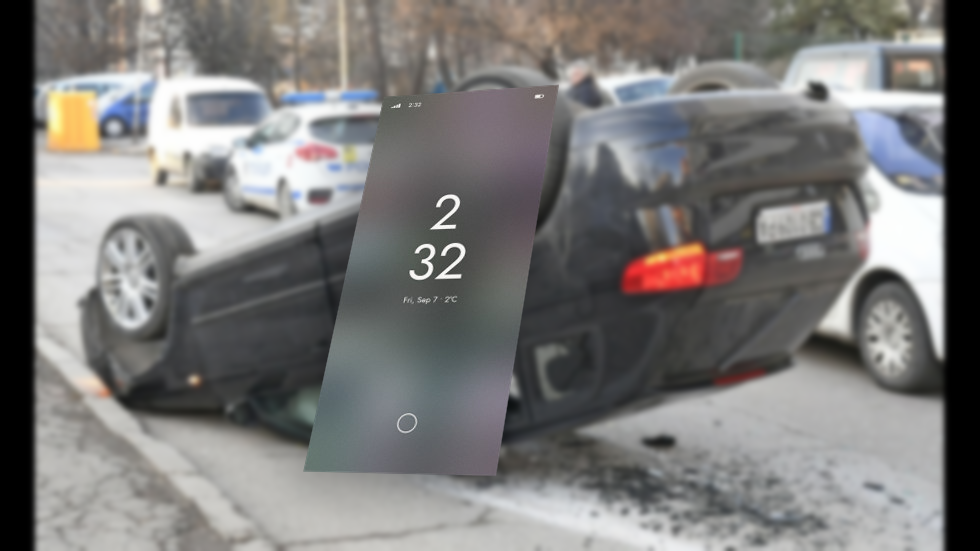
{"hour": 2, "minute": 32}
